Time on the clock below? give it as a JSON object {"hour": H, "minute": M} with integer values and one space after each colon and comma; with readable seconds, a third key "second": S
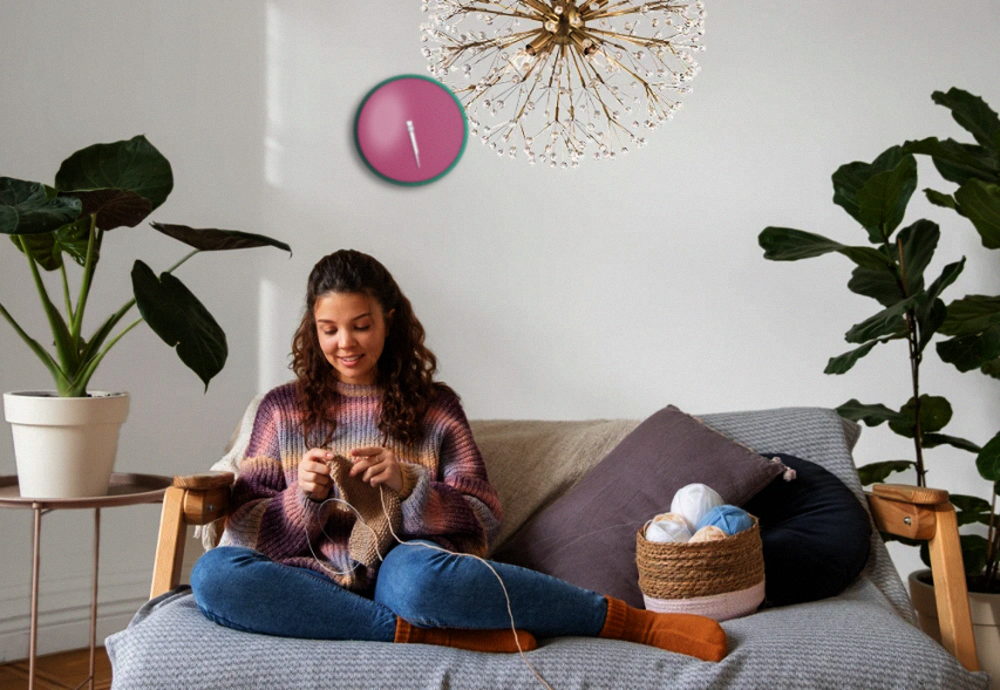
{"hour": 5, "minute": 28}
